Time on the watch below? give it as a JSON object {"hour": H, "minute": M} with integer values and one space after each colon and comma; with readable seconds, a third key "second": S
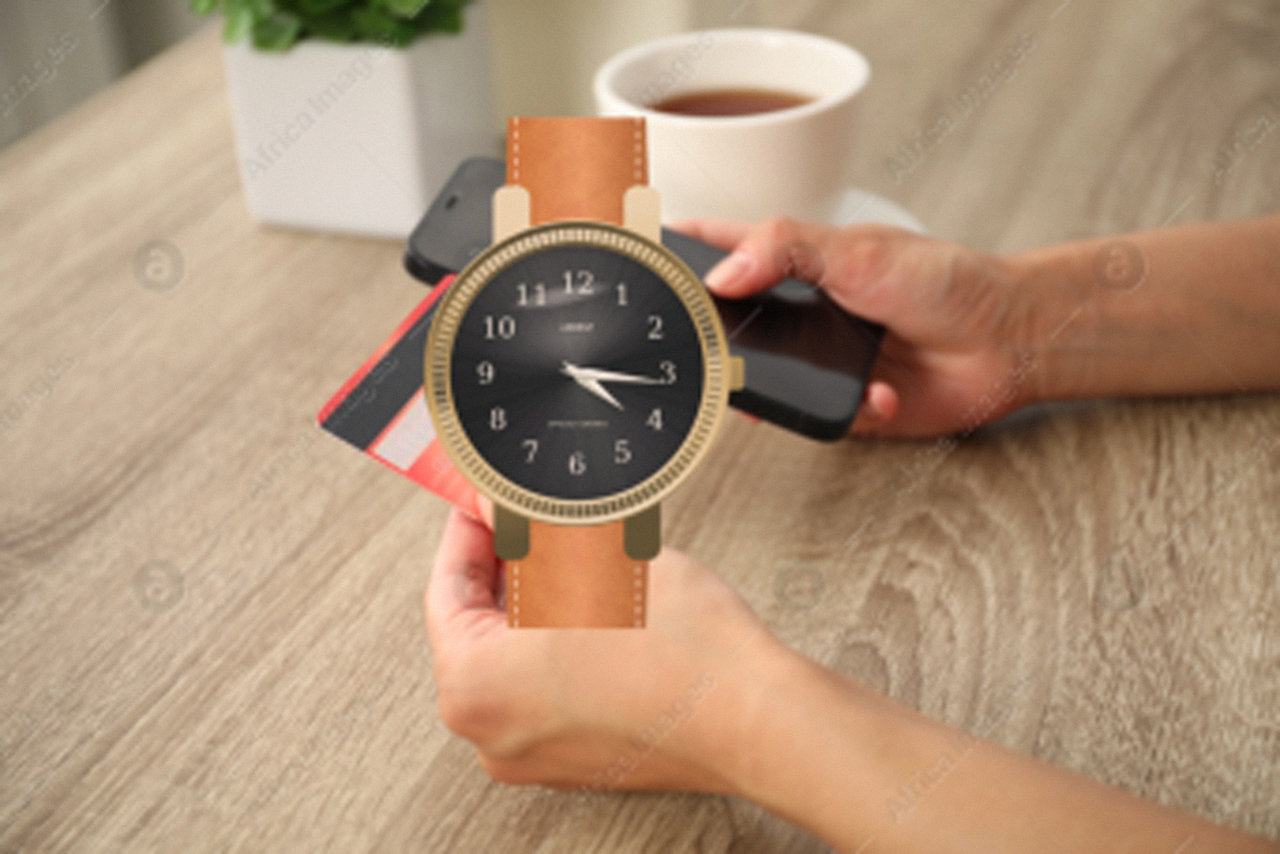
{"hour": 4, "minute": 16}
